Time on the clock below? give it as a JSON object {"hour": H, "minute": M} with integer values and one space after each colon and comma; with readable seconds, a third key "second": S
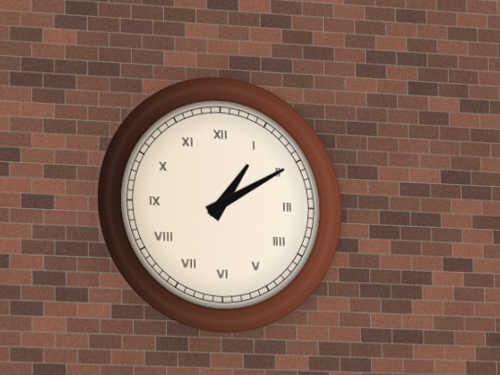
{"hour": 1, "minute": 10}
